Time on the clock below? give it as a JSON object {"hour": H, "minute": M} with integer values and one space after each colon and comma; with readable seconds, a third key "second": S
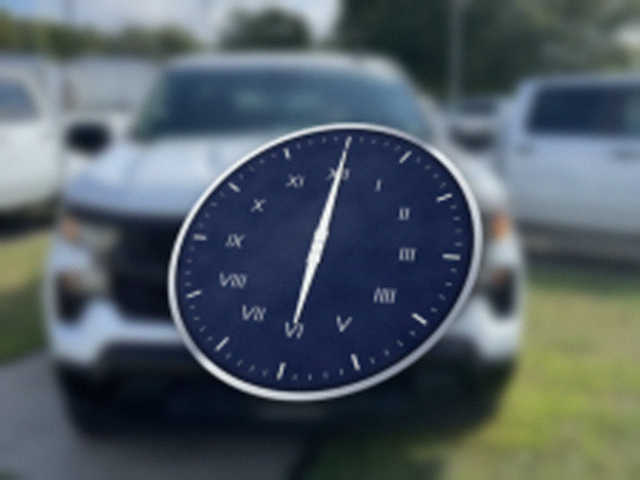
{"hour": 6, "minute": 0}
